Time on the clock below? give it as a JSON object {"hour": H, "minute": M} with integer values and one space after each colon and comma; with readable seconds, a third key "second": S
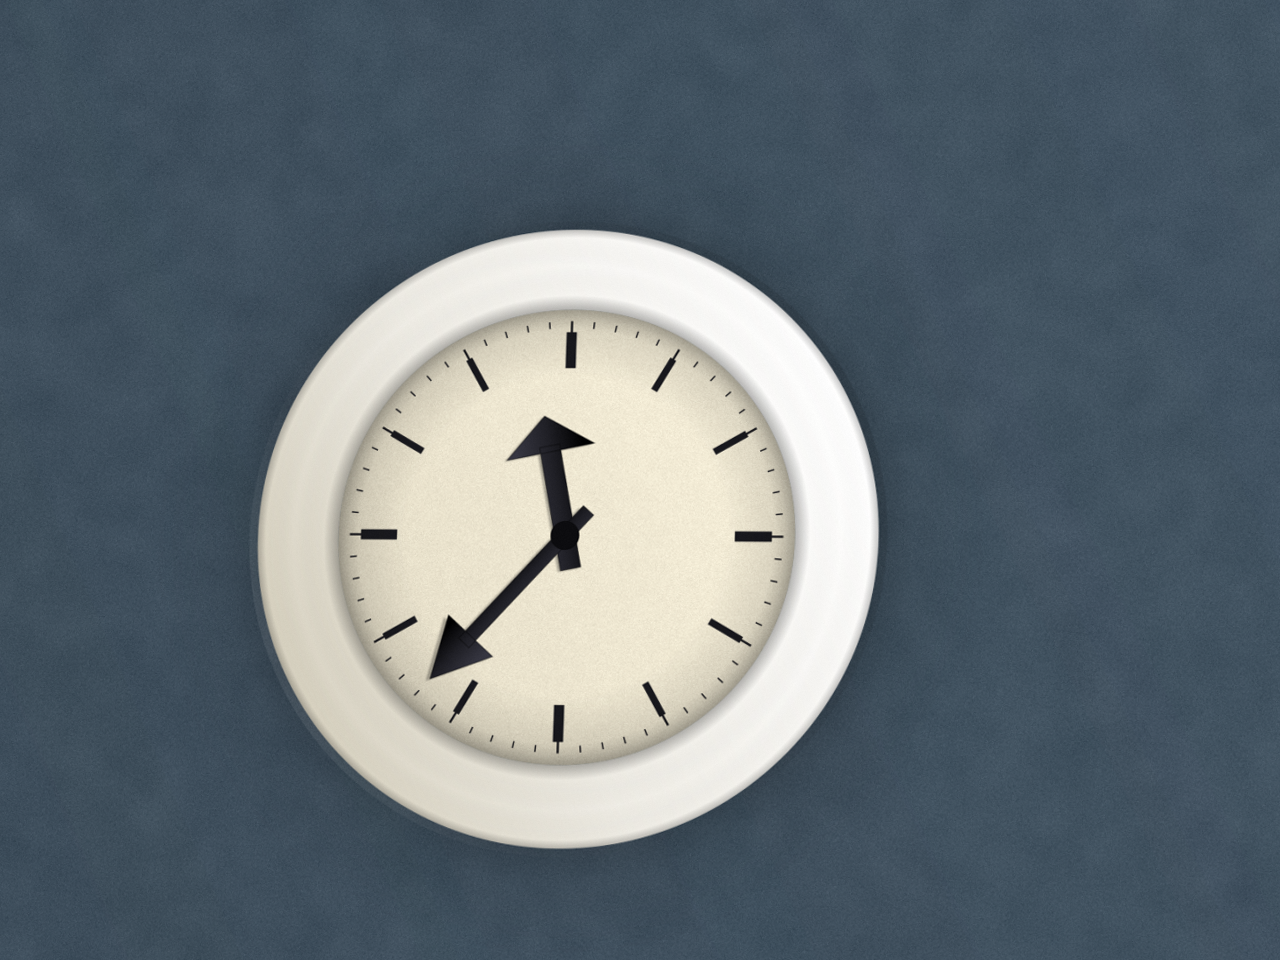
{"hour": 11, "minute": 37}
